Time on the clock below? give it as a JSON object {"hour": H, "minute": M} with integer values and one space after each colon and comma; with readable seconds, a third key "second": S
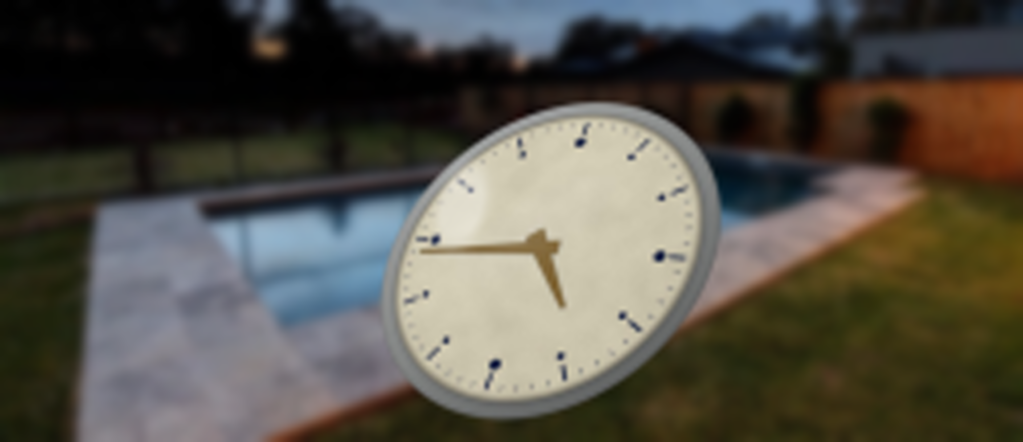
{"hour": 4, "minute": 44}
